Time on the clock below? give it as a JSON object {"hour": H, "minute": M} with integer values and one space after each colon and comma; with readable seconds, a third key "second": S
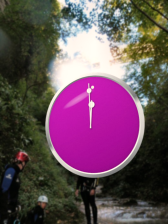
{"hour": 11, "minute": 59}
